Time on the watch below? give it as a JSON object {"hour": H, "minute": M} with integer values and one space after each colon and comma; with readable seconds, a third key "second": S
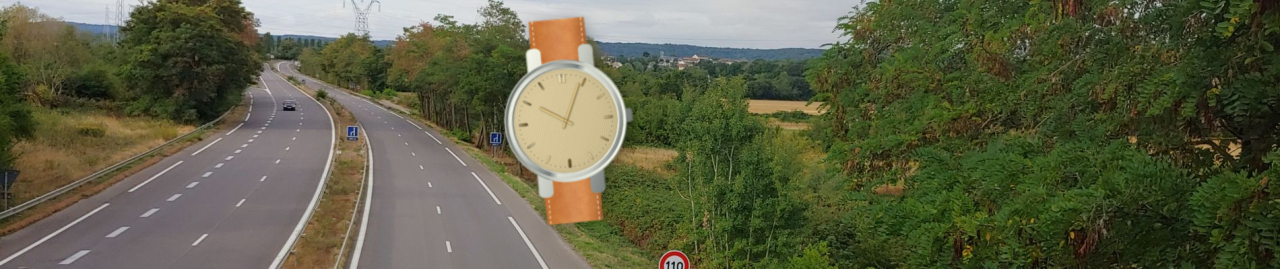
{"hour": 10, "minute": 4}
